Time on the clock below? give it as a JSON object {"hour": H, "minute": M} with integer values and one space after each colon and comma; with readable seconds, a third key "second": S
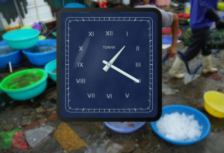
{"hour": 1, "minute": 20}
